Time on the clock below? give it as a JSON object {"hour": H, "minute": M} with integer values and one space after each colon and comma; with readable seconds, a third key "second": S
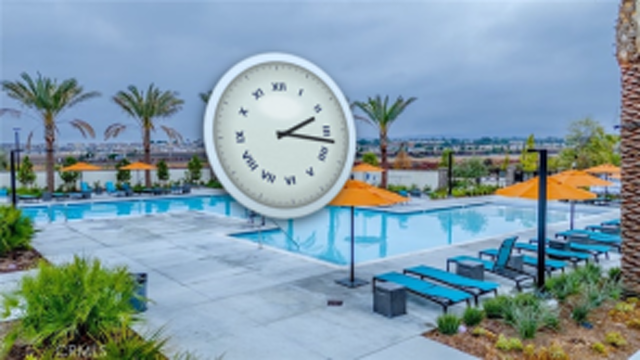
{"hour": 2, "minute": 17}
